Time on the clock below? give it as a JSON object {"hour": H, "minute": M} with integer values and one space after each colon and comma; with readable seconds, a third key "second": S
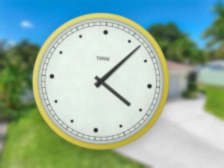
{"hour": 4, "minute": 7}
